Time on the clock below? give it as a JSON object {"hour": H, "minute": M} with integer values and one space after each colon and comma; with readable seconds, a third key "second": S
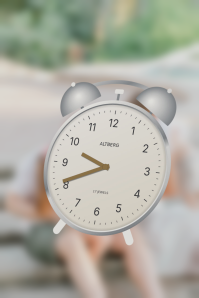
{"hour": 9, "minute": 41}
